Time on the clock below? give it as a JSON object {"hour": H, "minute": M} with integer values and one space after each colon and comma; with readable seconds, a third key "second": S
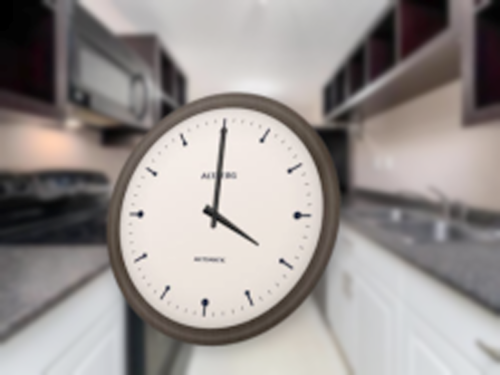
{"hour": 4, "minute": 0}
